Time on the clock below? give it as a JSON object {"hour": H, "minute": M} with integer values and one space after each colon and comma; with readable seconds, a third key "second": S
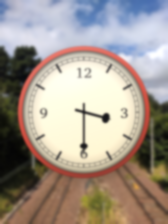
{"hour": 3, "minute": 30}
